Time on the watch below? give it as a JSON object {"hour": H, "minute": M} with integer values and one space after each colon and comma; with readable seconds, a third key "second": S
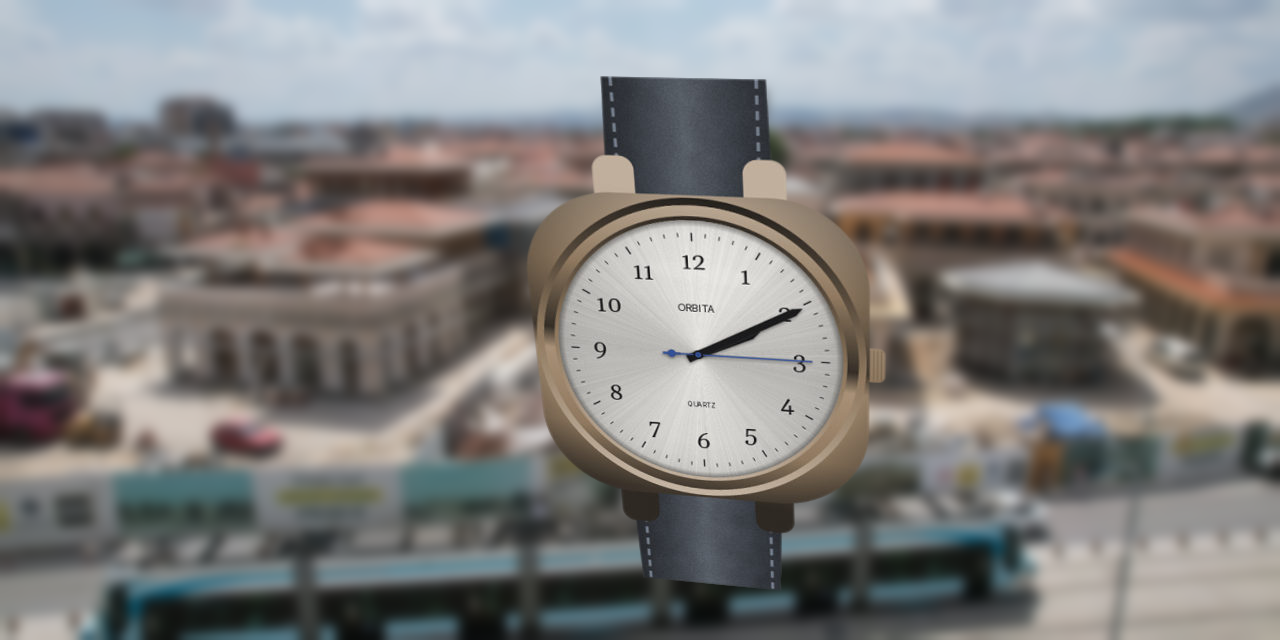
{"hour": 2, "minute": 10, "second": 15}
